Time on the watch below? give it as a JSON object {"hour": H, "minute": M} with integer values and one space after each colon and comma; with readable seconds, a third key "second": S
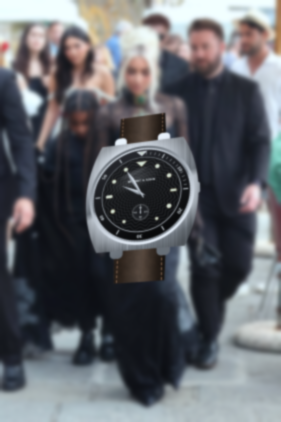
{"hour": 9, "minute": 55}
